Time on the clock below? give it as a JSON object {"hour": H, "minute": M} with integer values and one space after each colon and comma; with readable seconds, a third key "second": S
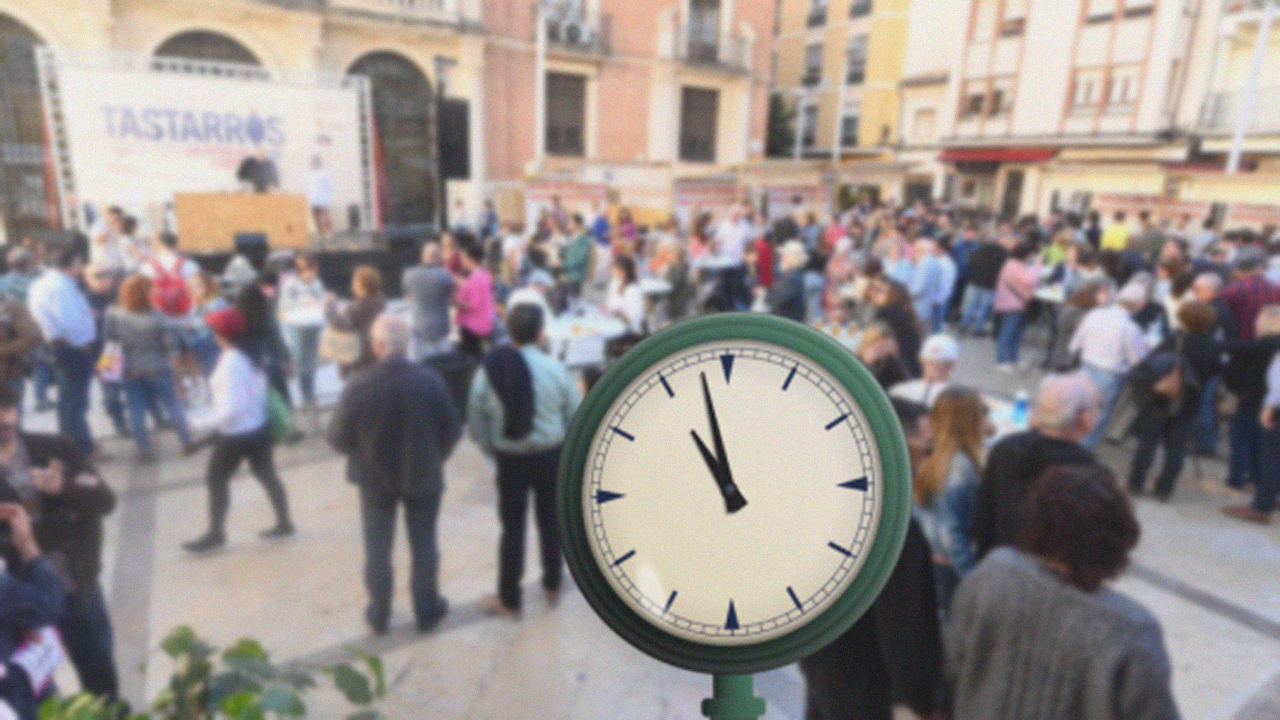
{"hour": 10, "minute": 58}
